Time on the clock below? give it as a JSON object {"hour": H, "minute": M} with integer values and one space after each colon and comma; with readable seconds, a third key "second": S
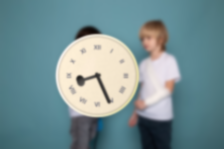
{"hour": 8, "minute": 26}
